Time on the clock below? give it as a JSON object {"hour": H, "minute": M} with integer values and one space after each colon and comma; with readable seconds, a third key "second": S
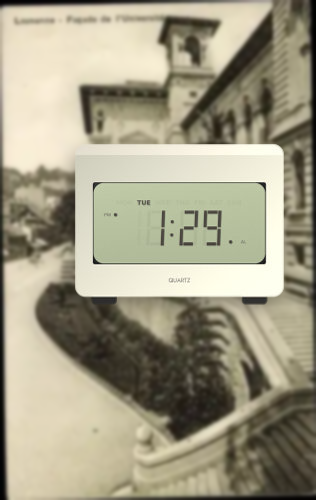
{"hour": 1, "minute": 29}
